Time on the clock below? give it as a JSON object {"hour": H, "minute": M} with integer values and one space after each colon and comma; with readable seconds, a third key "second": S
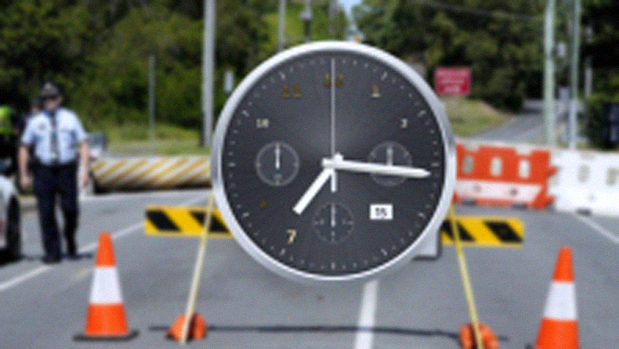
{"hour": 7, "minute": 16}
